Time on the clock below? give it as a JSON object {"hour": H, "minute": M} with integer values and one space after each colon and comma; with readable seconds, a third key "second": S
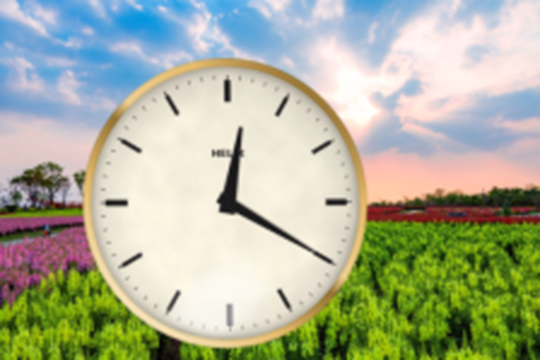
{"hour": 12, "minute": 20}
